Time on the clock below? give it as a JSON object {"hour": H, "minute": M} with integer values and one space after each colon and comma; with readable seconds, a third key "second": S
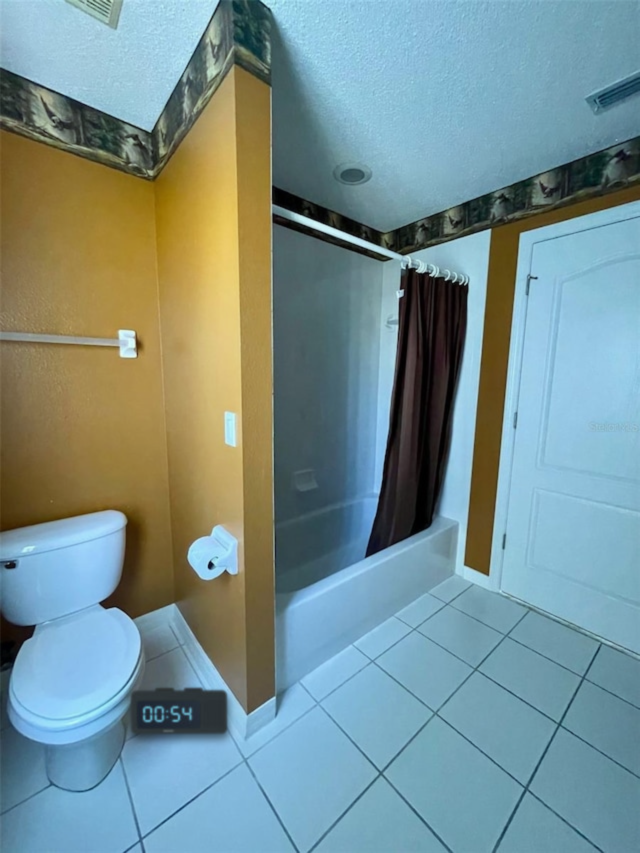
{"hour": 0, "minute": 54}
